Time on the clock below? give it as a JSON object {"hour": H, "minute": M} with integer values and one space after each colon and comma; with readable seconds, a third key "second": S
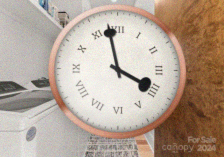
{"hour": 3, "minute": 58}
